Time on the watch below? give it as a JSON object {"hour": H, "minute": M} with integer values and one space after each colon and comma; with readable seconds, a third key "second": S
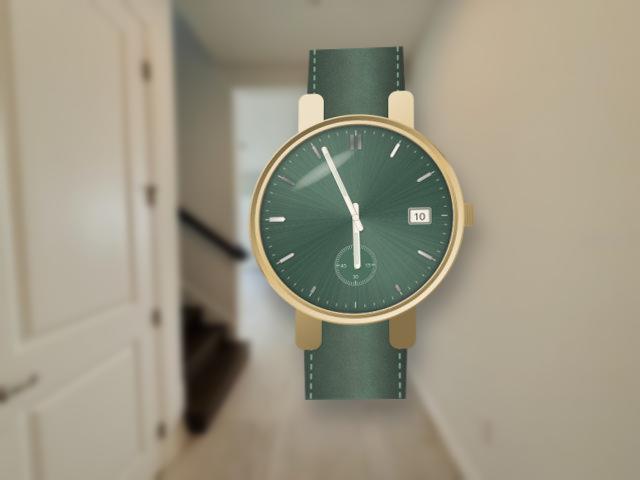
{"hour": 5, "minute": 56}
